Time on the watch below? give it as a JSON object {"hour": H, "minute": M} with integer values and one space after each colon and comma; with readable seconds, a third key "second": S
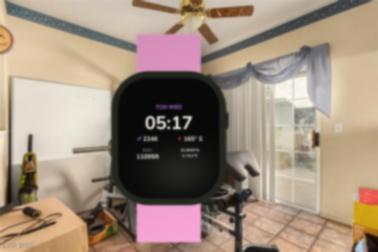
{"hour": 5, "minute": 17}
